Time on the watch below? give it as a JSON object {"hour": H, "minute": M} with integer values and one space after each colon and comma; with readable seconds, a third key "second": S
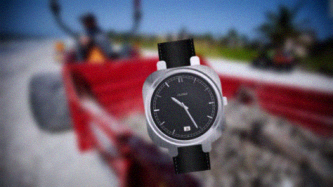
{"hour": 10, "minute": 26}
